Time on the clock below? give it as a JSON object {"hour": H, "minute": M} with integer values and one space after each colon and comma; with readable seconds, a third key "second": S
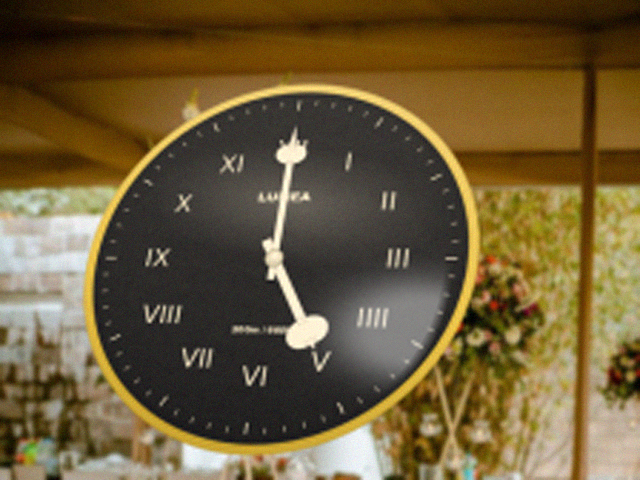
{"hour": 5, "minute": 0}
